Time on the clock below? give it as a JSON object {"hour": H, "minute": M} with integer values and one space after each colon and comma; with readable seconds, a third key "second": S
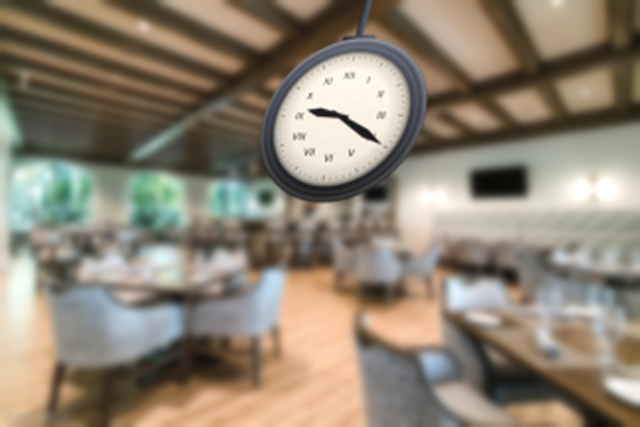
{"hour": 9, "minute": 20}
